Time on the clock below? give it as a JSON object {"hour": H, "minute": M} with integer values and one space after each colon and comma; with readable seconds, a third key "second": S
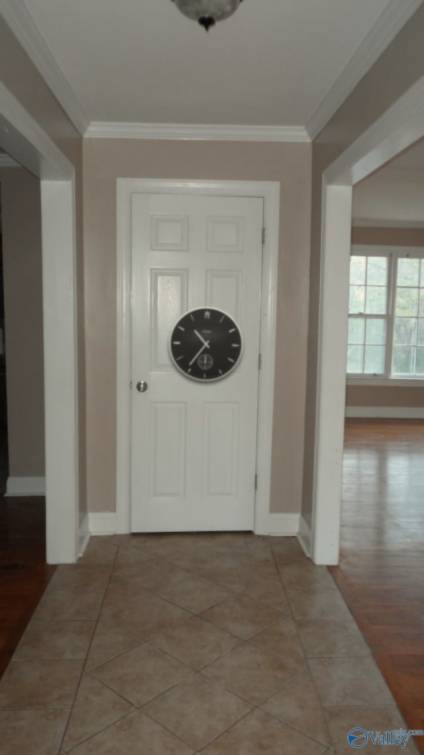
{"hour": 10, "minute": 36}
